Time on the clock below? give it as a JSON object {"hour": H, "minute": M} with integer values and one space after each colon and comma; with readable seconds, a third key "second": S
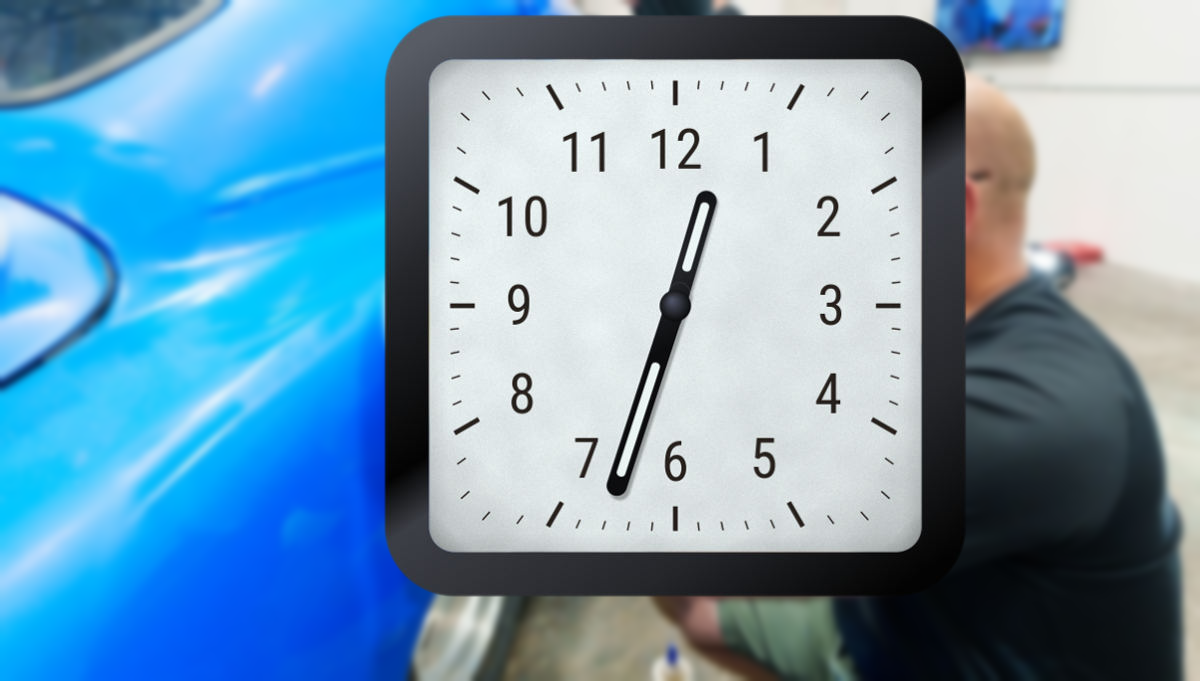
{"hour": 12, "minute": 33}
